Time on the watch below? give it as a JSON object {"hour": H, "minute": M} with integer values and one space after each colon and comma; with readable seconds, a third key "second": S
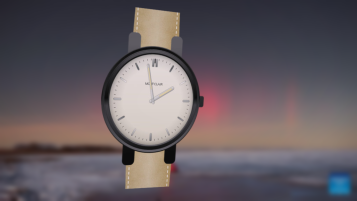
{"hour": 1, "minute": 58}
